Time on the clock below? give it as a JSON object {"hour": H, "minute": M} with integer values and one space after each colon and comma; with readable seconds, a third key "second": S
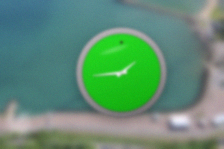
{"hour": 1, "minute": 44}
